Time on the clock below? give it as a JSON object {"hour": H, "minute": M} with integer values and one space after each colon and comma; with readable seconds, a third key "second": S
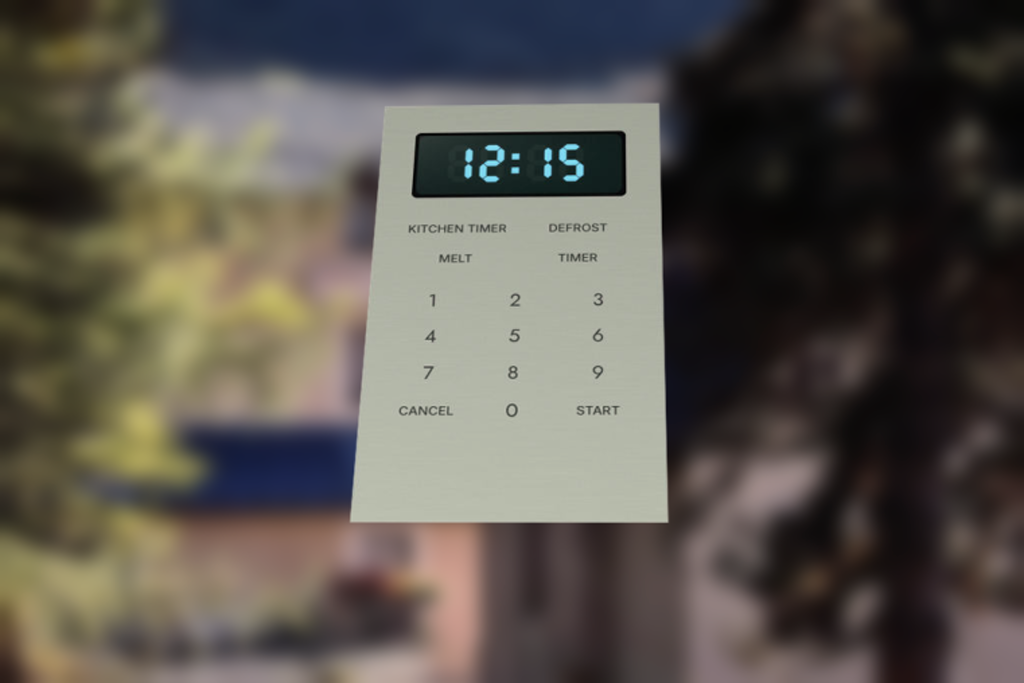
{"hour": 12, "minute": 15}
